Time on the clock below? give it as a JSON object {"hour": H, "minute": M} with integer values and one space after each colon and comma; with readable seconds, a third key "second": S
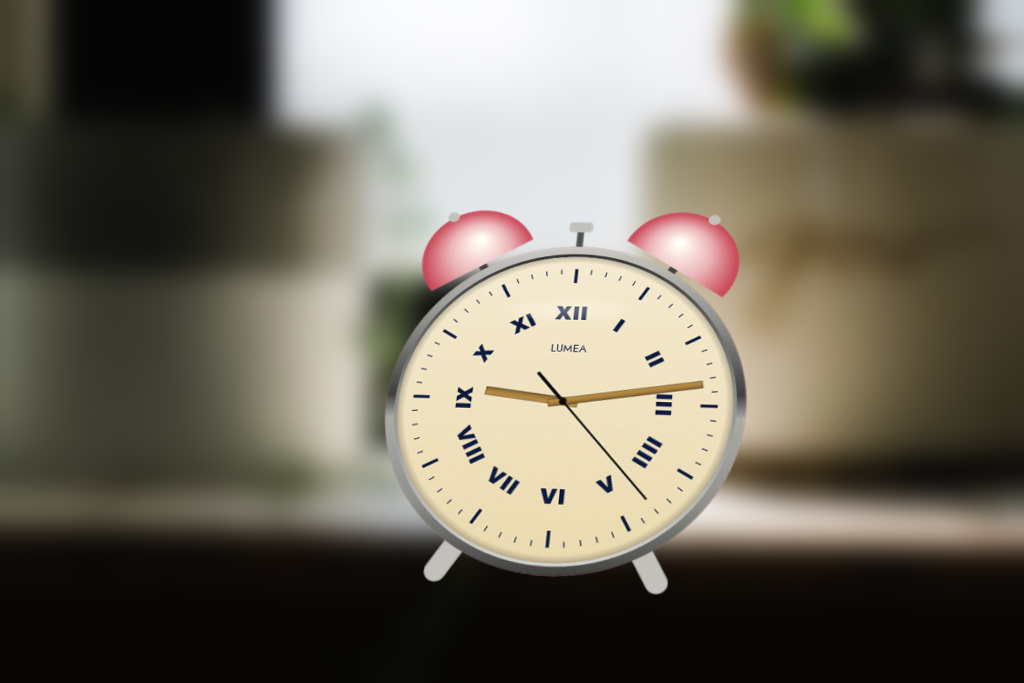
{"hour": 9, "minute": 13, "second": 23}
